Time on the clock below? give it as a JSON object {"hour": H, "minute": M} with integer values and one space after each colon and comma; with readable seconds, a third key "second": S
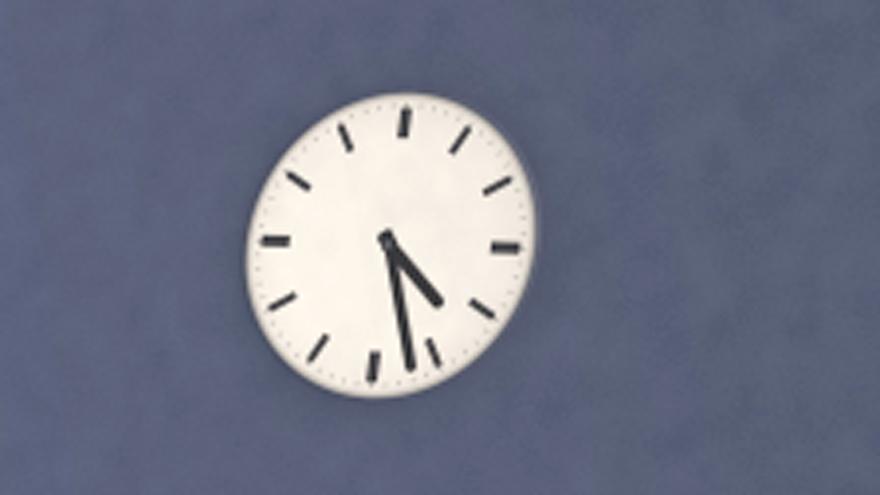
{"hour": 4, "minute": 27}
